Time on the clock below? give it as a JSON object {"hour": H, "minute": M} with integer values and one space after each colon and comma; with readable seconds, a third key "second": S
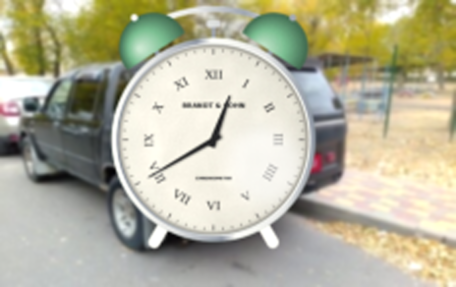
{"hour": 12, "minute": 40}
